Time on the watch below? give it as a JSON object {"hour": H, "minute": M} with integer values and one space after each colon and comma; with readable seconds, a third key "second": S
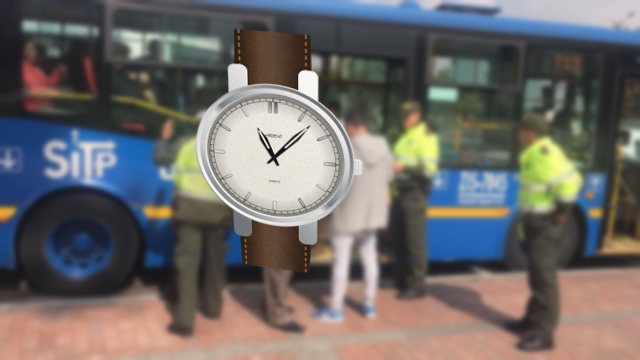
{"hour": 11, "minute": 7}
